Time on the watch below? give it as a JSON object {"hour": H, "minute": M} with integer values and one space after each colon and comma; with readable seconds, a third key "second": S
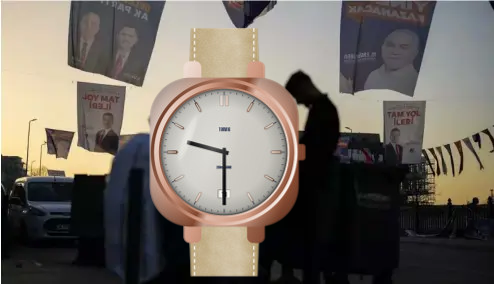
{"hour": 9, "minute": 30}
